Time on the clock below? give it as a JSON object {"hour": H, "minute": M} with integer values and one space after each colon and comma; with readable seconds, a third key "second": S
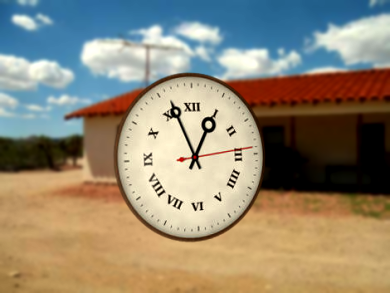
{"hour": 12, "minute": 56, "second": 14}
